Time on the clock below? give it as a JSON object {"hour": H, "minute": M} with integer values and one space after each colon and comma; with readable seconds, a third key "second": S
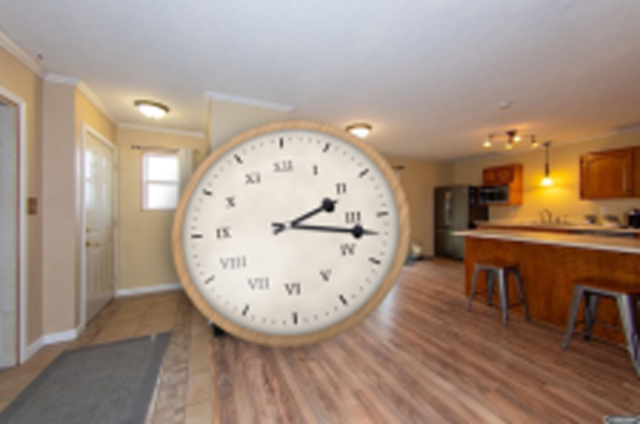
{"hour": 2, "minute": 17}
